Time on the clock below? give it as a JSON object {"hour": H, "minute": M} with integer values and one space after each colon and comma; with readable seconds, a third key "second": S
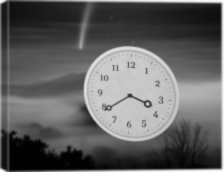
{"hour": 3, "minute": 39}
